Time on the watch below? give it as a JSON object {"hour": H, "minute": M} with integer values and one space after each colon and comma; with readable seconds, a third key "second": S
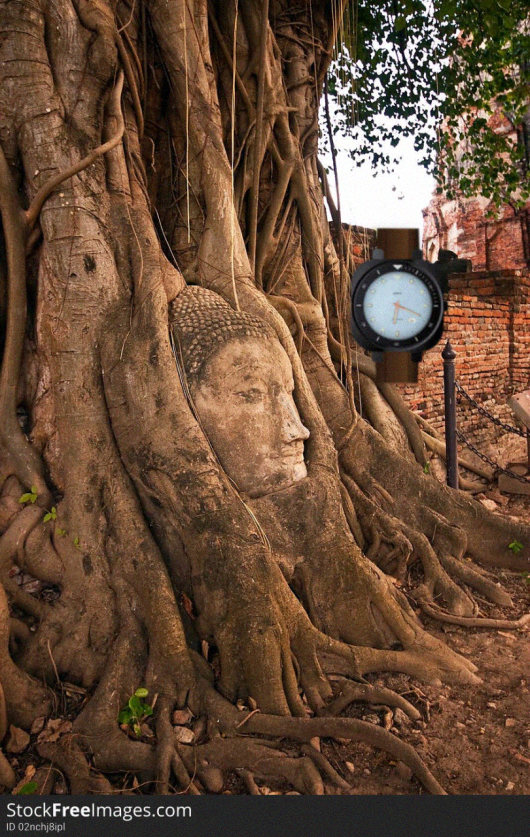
{"hour": 6, "minute": 19}
